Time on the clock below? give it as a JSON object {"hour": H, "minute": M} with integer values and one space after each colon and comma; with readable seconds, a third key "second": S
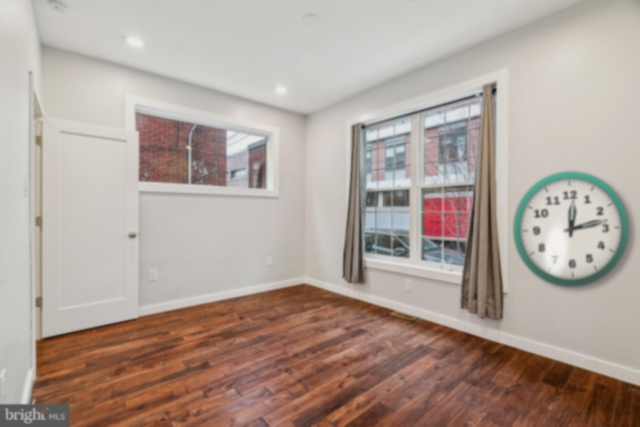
{"hour": 12, "minute": 13}
